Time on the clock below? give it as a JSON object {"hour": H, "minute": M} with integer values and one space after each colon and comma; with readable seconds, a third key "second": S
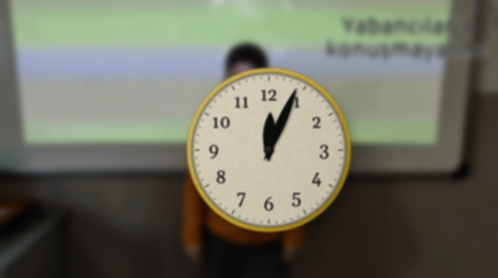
{"hour": 12, "minute": 4}
